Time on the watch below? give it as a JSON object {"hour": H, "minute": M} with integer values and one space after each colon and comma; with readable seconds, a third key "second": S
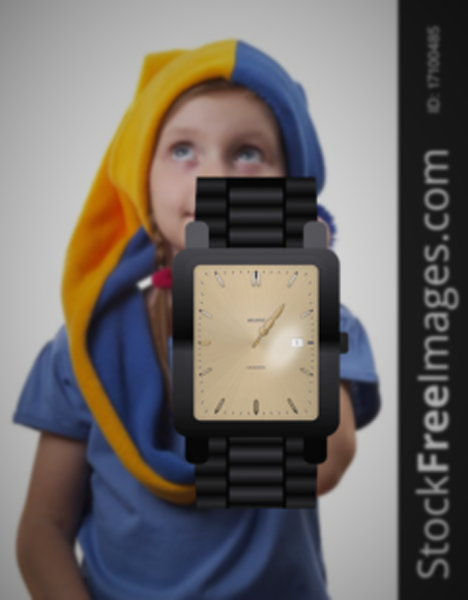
{"hour": 1, "minute": 6}
